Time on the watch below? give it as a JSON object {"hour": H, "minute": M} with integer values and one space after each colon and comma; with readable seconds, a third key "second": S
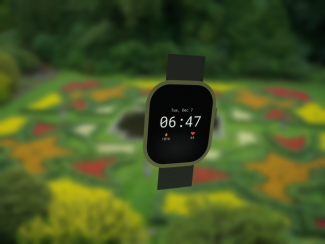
{"hour": 6, "minute": 47}
